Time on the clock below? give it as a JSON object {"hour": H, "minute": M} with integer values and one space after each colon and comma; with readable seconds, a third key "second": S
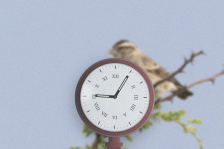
{"hour": 9, "minute": 5}
